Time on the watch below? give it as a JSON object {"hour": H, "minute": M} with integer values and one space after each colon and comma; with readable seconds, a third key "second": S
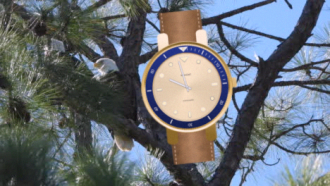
{"hour": 9, "minute": 58}
